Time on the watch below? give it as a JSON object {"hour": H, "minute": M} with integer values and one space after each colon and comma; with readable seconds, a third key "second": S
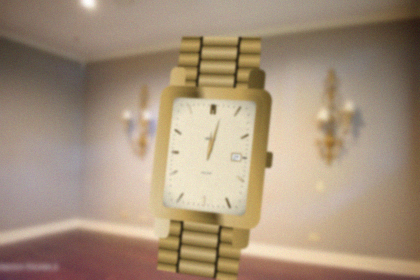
{"hour": 12, "minute": 2}
